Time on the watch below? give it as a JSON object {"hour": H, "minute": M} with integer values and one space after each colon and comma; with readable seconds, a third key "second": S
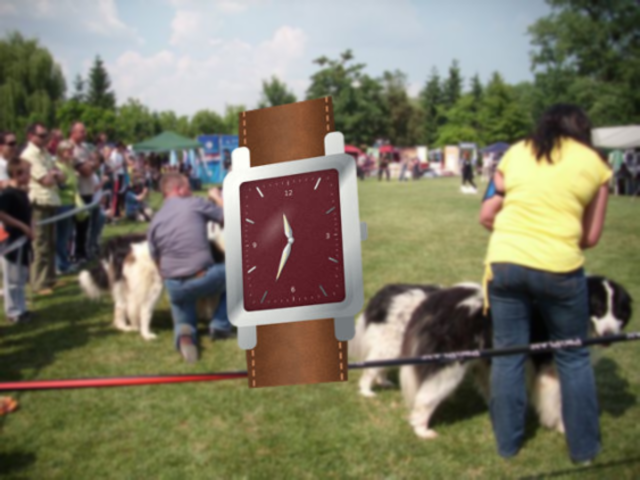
{"hour": 11, "minute": 34}
